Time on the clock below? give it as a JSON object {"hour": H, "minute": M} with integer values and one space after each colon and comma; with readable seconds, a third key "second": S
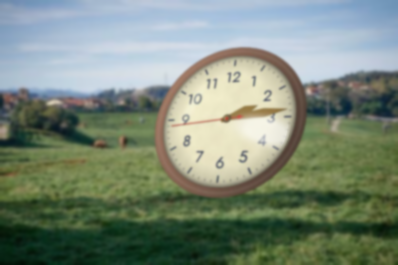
{"hour": 2, "minute": 13, "second": 44}
